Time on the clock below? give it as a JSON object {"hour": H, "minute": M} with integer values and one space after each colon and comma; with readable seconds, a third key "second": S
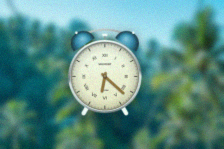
{"hour": 6, "minute": 22}
